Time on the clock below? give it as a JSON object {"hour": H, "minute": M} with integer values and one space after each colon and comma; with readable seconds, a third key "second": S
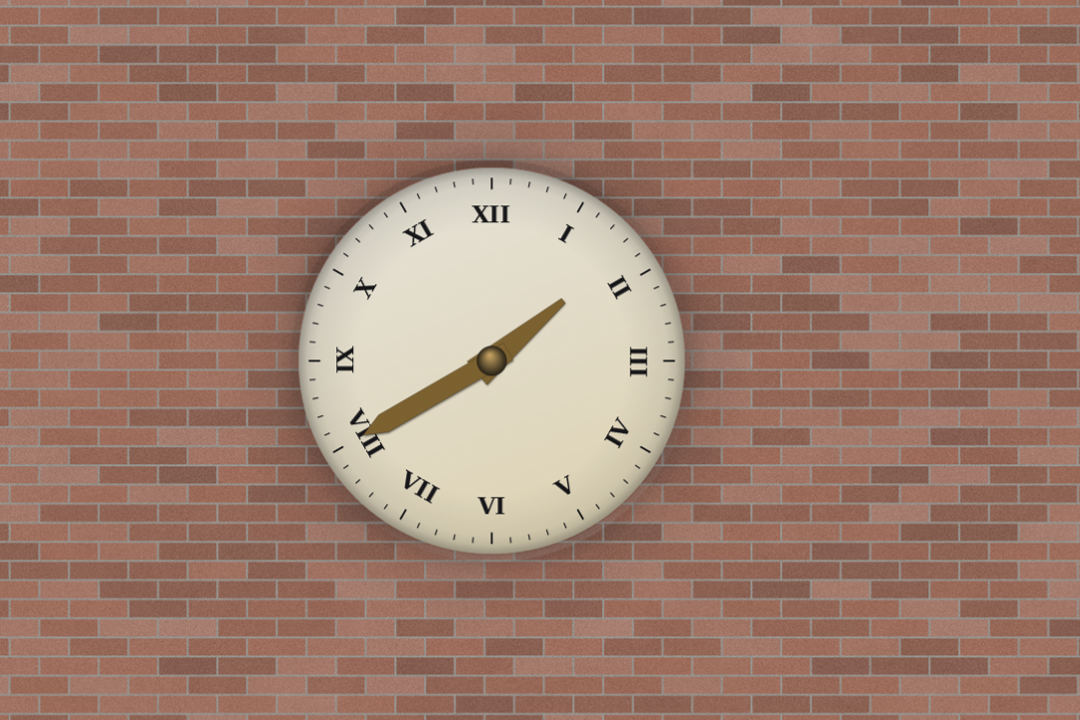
{"hour": 1, "minute": 40}
